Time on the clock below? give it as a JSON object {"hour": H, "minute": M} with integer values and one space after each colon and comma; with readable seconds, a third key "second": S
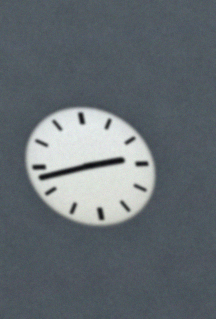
{"hour": 2, "minute": 43}
